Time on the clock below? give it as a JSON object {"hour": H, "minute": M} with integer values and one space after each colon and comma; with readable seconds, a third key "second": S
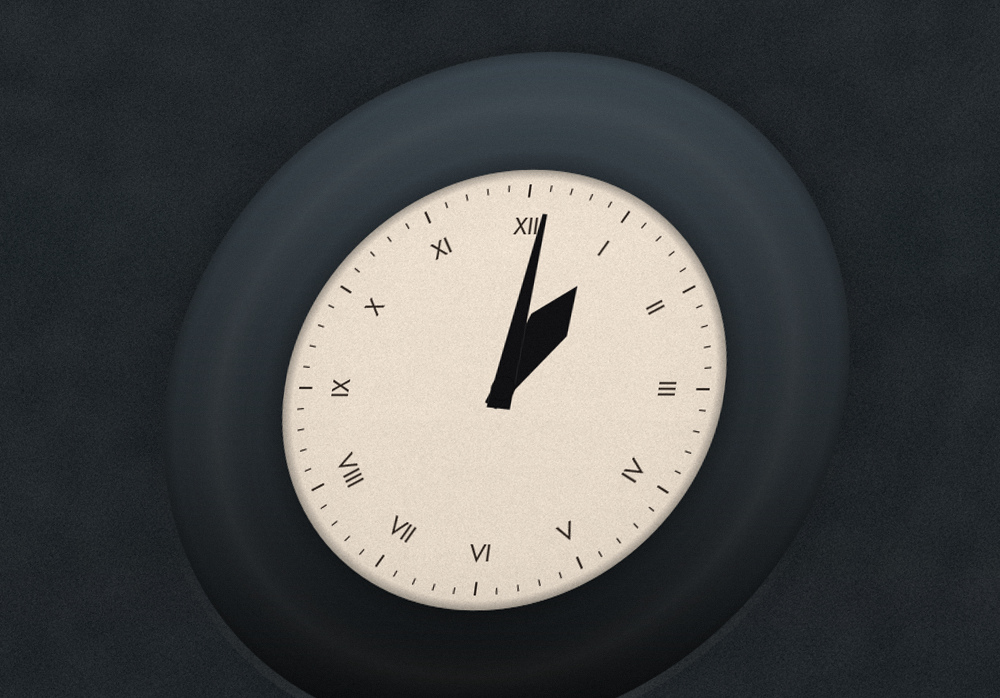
{"hour": 1, "minute": 1}
